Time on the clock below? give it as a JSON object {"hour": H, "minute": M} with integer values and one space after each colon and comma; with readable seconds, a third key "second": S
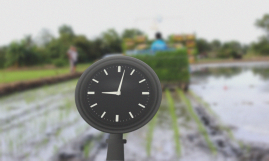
{"hour": 9, "minute": 2}
